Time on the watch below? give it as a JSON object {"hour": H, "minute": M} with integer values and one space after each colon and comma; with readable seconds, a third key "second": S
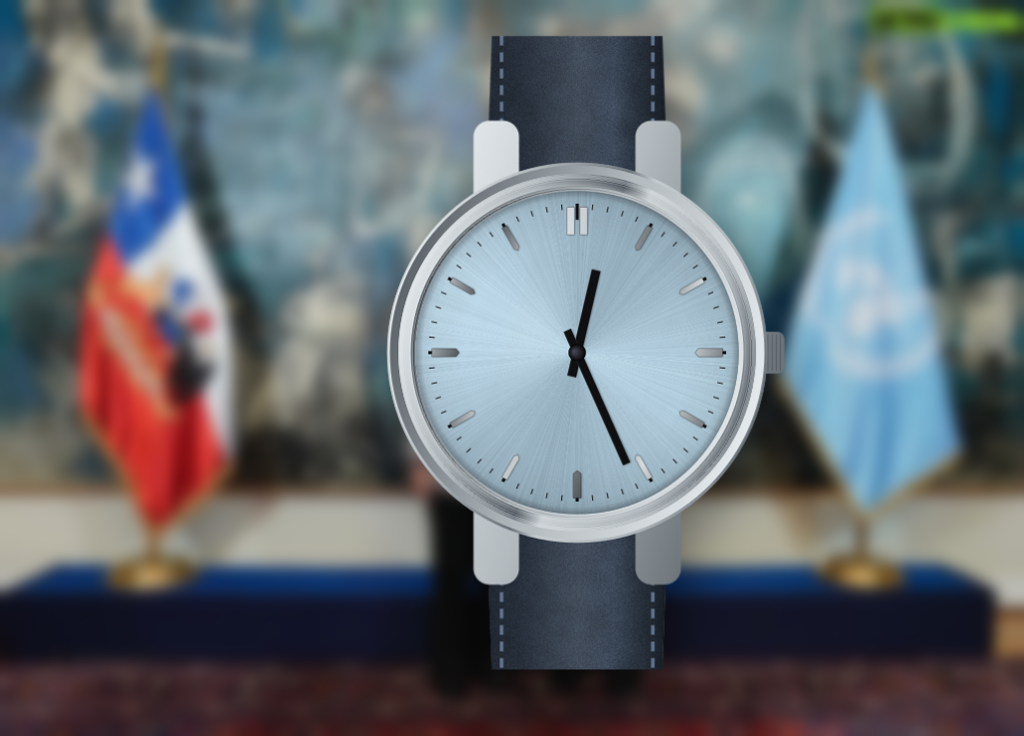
{"hour": 12, "minute": 26}
